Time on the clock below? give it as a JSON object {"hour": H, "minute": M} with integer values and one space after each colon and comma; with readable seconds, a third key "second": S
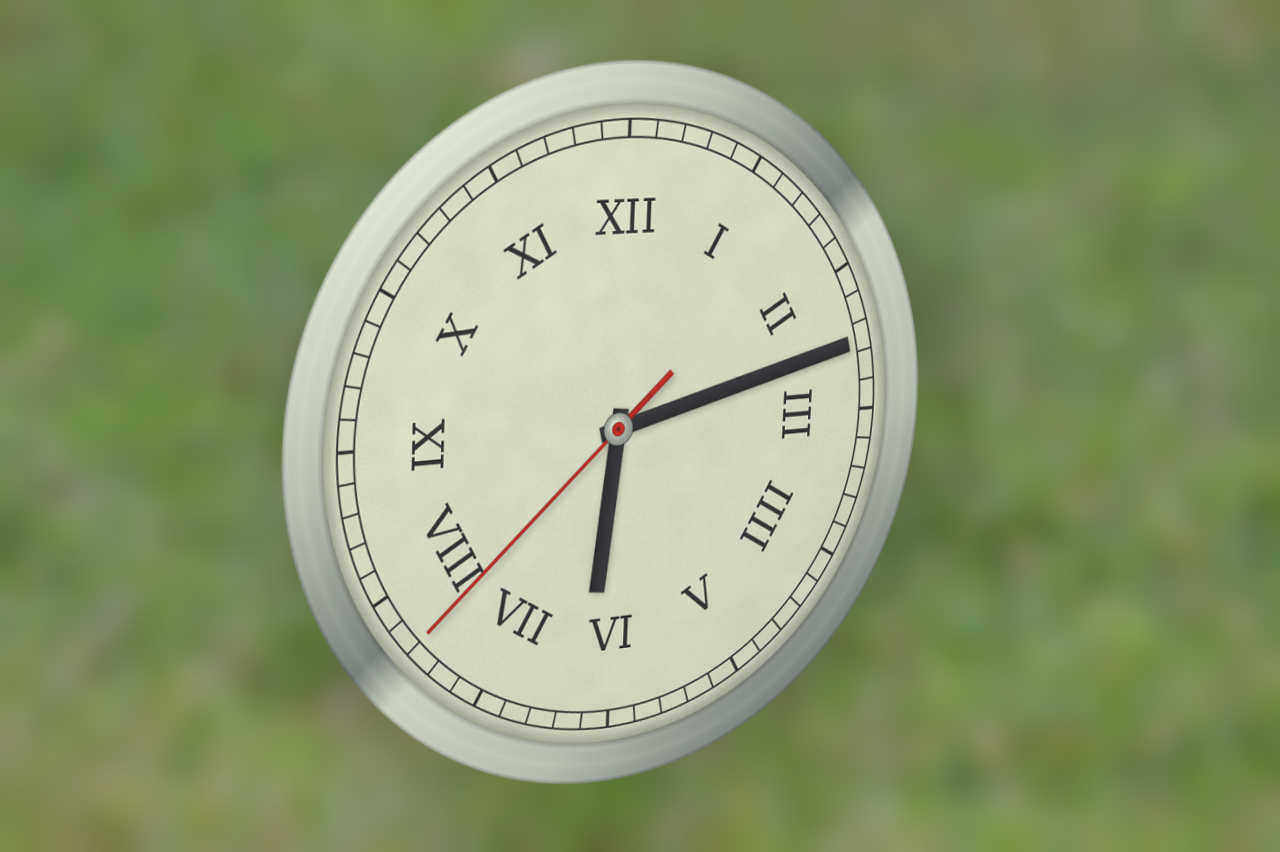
{"hour": 6, "minute": 12, "second": 38}
